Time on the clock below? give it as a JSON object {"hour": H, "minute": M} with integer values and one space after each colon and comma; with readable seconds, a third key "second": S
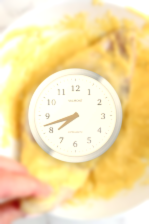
{"hour": 7, "minute": 42}
